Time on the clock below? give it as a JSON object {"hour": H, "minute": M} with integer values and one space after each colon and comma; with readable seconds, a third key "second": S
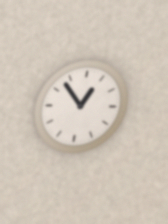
{"hour": 12, "minute": 53}
